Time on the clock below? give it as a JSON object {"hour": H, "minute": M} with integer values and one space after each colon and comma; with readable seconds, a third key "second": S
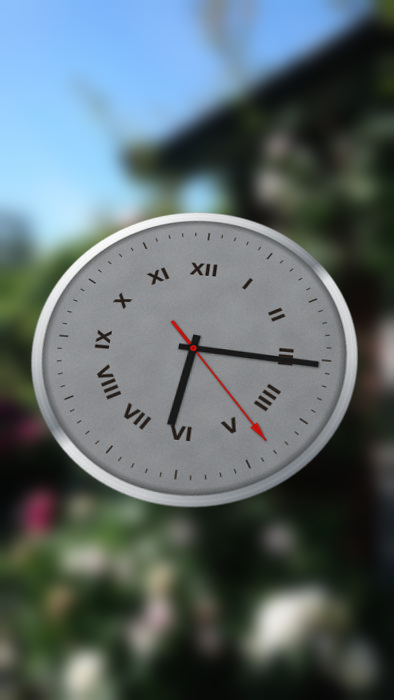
{"hour": 6, "minute": 15, "second": 23}
